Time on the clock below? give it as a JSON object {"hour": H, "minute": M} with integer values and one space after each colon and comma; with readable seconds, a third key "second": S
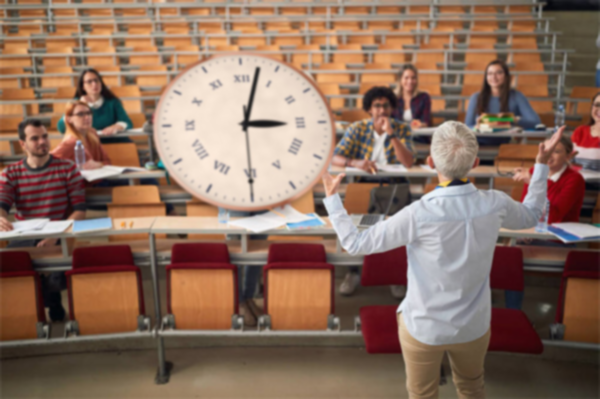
{"hour": 3, "minute": 2, "second": 30}
